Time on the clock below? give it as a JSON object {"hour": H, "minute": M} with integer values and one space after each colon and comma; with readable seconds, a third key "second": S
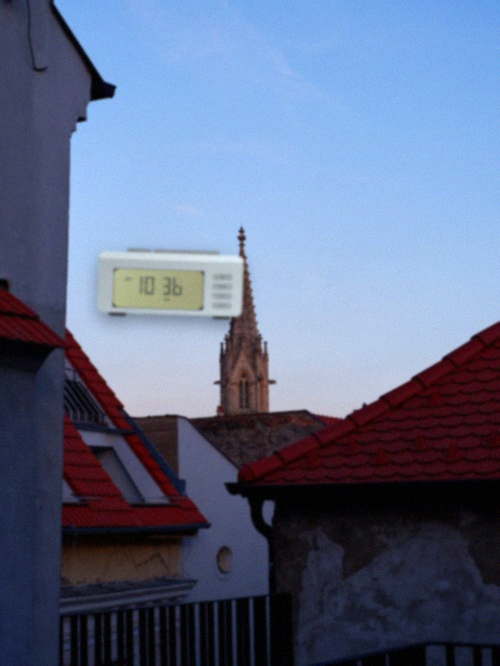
{"hour": 10, "minute": 36}
